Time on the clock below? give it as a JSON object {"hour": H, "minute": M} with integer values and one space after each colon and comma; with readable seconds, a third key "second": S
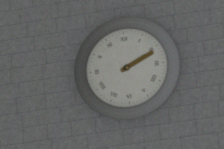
{"hour": 2, "minute": 11}
